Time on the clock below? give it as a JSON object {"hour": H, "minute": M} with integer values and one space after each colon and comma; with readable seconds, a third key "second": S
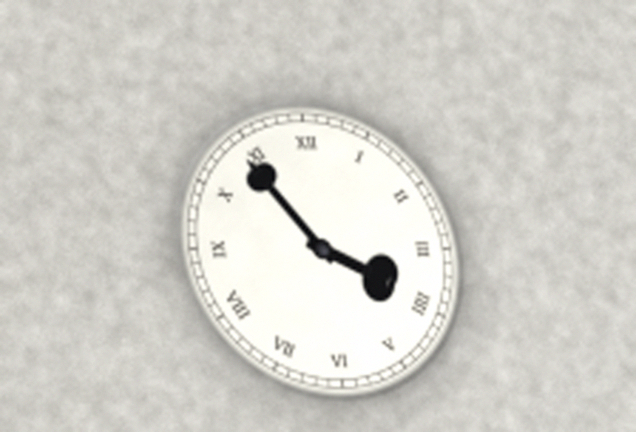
{"hour": 3, "minute": 54}
